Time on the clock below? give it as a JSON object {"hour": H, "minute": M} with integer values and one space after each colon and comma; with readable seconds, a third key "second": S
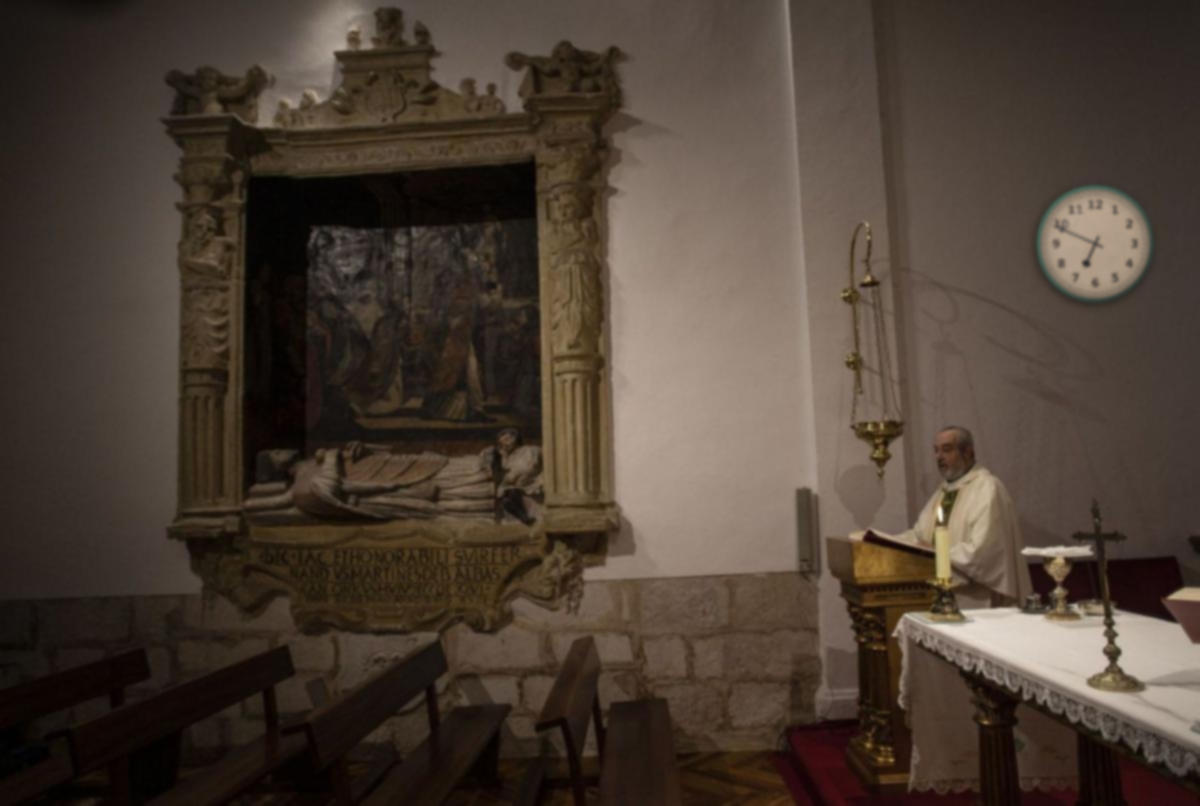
{"hour": 6, "minute": 49}
